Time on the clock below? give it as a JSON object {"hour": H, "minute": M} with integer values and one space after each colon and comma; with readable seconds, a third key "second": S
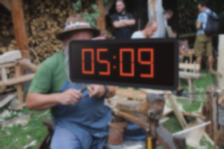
{"hour": 5, "minute": 9}
